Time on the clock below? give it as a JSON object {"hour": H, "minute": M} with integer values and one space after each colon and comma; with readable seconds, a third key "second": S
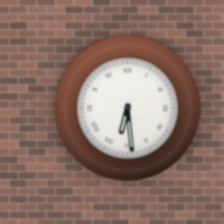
{"hour": 6, "minute": 29}
